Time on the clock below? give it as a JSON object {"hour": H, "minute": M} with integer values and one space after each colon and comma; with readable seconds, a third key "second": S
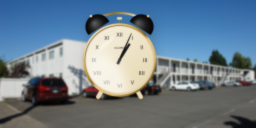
{"hour": 1, "minute": 4}
